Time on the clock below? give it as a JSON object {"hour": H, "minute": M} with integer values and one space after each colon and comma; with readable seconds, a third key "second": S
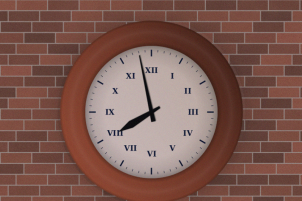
{"hour": 7, "minute": 58}
